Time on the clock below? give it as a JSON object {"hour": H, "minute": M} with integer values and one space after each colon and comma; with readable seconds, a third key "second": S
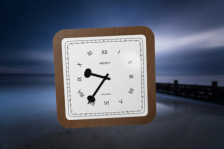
{"hour": 9, "minute": 36}
